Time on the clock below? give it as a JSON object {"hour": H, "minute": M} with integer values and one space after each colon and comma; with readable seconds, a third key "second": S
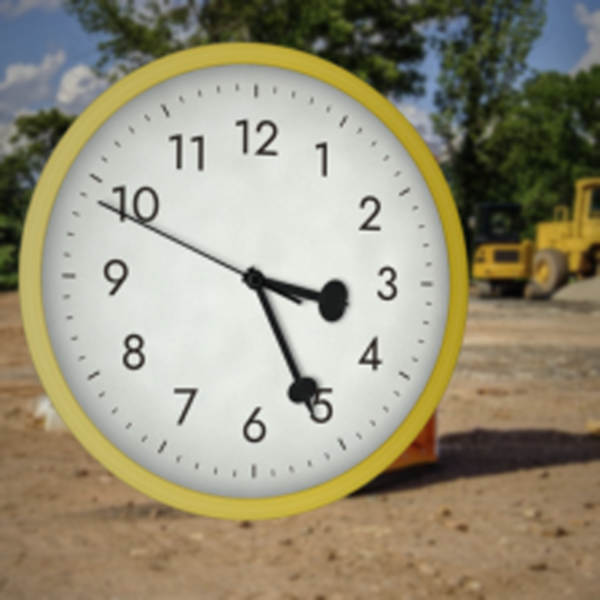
{"hour": 3, "minute": 25, "second": 49}
